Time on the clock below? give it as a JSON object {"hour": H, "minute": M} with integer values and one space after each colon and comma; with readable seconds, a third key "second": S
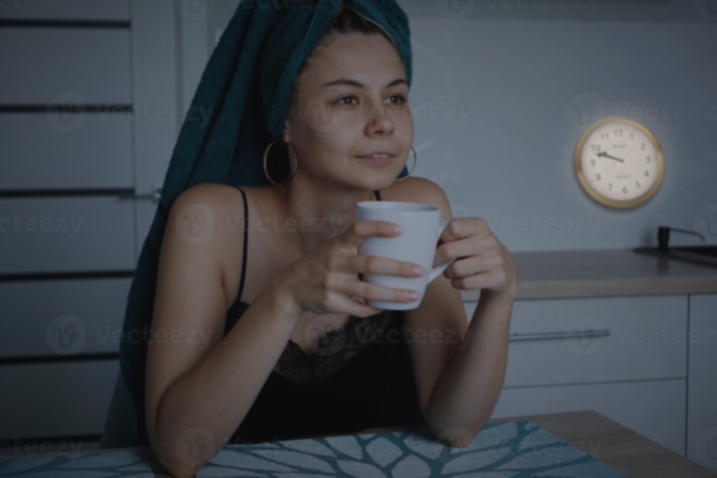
{"hour": 9, "minute": 48}
